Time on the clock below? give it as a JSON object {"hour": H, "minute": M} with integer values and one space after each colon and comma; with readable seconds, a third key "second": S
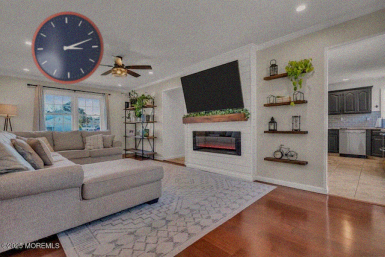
{"hour": 3, "minute": 12}
